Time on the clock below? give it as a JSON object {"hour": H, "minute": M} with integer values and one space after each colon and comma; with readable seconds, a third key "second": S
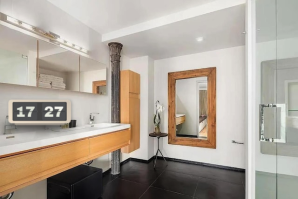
{"hour": 17, "minute": 27}
